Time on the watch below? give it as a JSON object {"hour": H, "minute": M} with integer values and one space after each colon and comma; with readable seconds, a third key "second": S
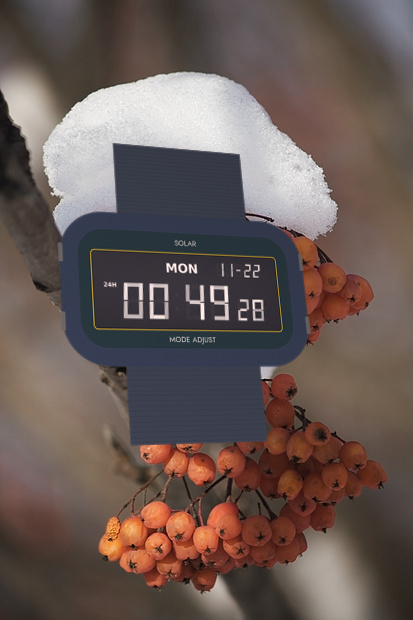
{"hour": 0, "minute": 49, "second": 28}
